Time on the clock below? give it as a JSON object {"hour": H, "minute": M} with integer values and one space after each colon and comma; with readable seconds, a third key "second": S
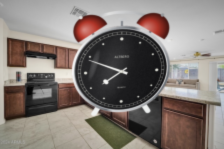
{"hour": 7, "minute": 49}
